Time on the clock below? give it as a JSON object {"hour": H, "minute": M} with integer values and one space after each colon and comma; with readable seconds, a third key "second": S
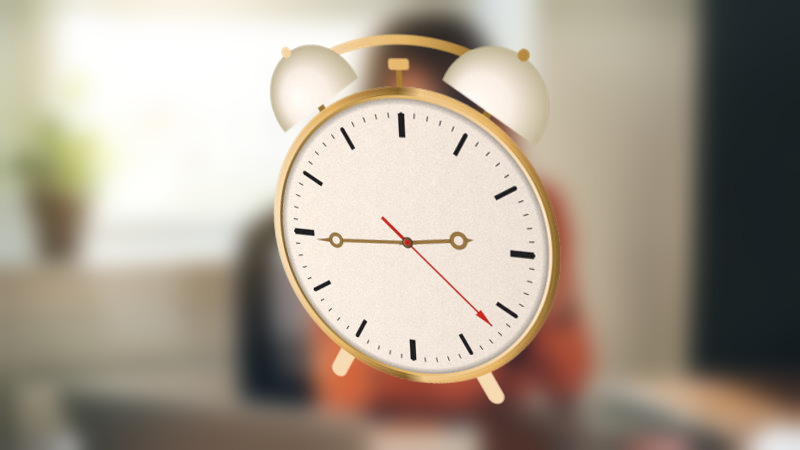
{"hour": 2, "minute": 44, "second": 22}
